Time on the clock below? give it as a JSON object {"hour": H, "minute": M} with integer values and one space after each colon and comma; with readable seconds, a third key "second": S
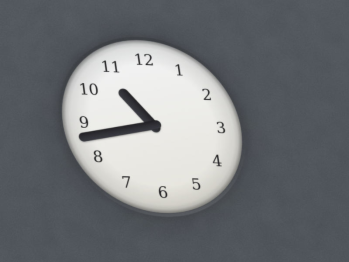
{"hour": 10, "minute": 43}
